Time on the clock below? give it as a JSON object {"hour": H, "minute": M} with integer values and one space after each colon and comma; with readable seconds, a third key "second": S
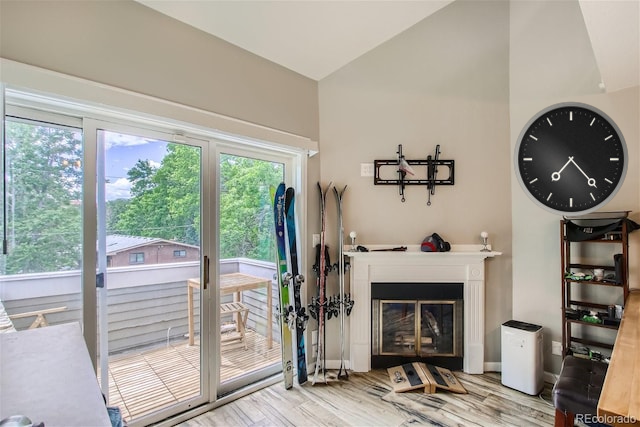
{"hour": 7, "minute": 23}
